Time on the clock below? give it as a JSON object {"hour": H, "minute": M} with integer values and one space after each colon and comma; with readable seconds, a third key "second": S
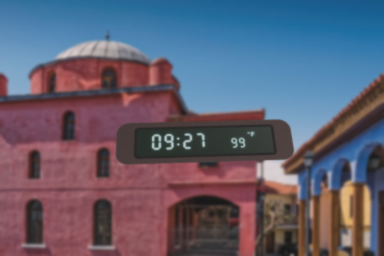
{"hour": 9, "minute": 27}
